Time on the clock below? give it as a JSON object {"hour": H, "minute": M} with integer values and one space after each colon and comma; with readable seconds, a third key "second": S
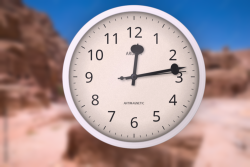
{"hour": 12, "minute": 13, "second": 14}
